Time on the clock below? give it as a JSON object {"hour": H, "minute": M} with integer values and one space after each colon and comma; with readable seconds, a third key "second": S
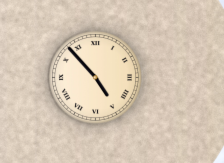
{"hour": 4, "minute": 53}
